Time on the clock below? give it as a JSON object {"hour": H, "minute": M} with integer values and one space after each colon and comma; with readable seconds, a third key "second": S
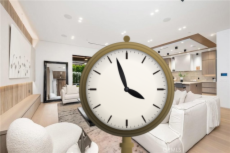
{"hour": 3, "minute": 57}
